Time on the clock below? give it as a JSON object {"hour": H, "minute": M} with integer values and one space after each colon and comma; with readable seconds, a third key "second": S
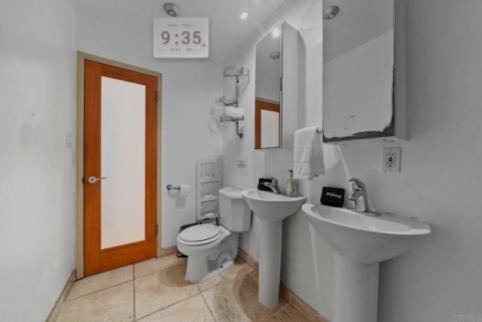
{"hour": 9, "minute": 35}
